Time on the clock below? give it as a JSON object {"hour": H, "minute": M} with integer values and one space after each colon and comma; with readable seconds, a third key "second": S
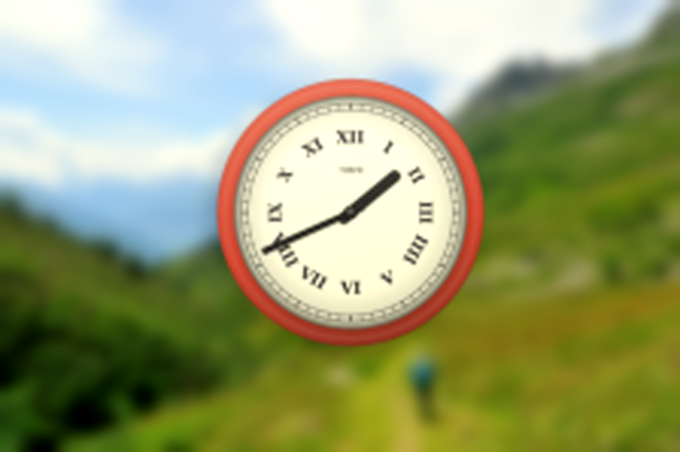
{"hour": 1, "minute": 41}
